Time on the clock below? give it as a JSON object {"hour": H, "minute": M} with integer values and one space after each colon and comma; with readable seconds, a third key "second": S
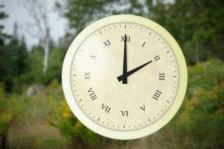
{"hour": 2, "minute": 0}
